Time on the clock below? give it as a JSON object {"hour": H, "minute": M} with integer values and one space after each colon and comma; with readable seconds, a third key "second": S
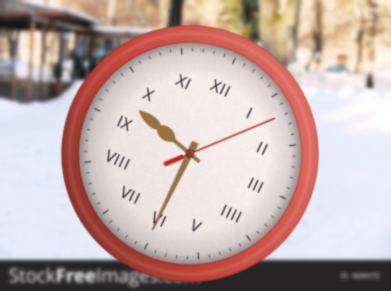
{"hour": 9, "minute": 30, "second": 7}
